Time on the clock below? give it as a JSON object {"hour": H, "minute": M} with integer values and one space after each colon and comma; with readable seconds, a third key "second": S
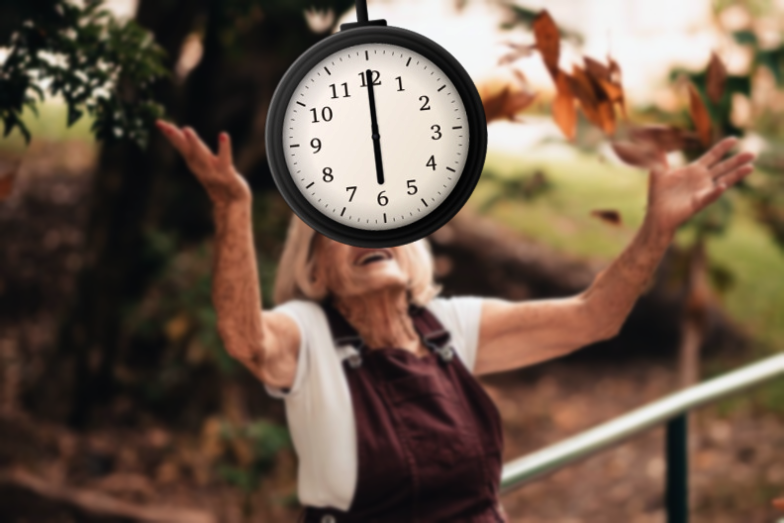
{"hour": 6, "minute": 0}
